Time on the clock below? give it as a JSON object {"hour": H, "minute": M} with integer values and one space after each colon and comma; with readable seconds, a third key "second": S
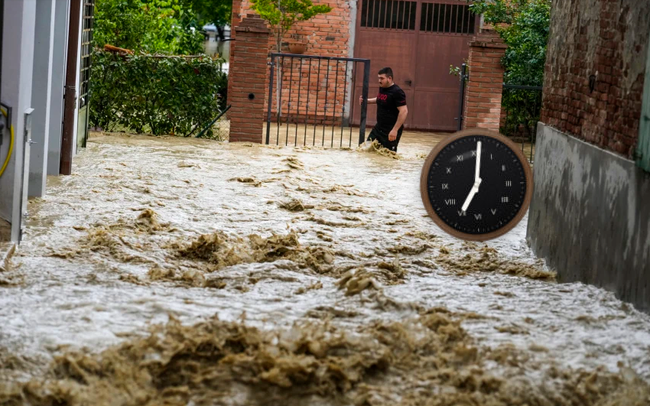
{"hour": 7, "minute": 1}
